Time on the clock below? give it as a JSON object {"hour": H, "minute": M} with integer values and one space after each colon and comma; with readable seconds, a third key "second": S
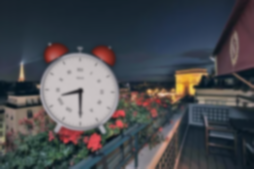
{"hour": 8, "minute": 30}
